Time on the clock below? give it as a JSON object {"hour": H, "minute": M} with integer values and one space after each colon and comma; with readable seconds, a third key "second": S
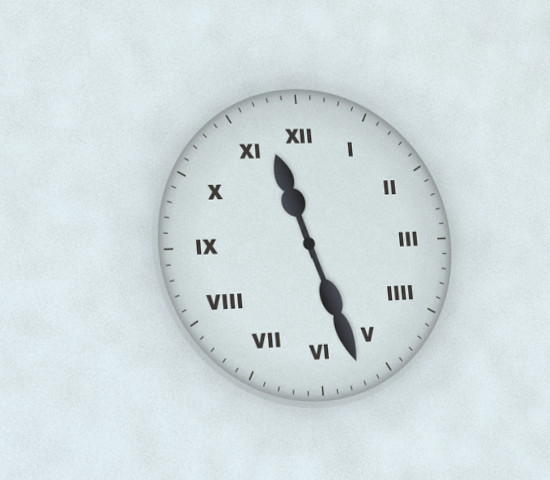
{"hour": 11, "minute": 27}
